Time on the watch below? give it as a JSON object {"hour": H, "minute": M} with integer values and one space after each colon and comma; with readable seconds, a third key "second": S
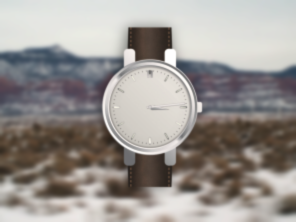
{"hour": 3, "minute": 14}
